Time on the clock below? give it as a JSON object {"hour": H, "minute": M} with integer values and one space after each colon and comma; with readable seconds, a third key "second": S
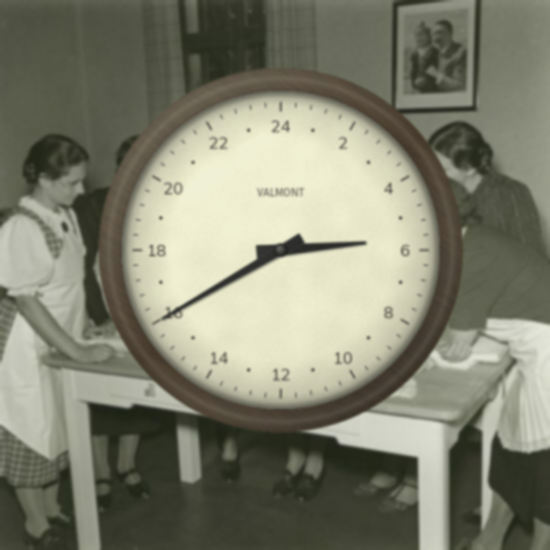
{"hour": 5, "minute": 40}
